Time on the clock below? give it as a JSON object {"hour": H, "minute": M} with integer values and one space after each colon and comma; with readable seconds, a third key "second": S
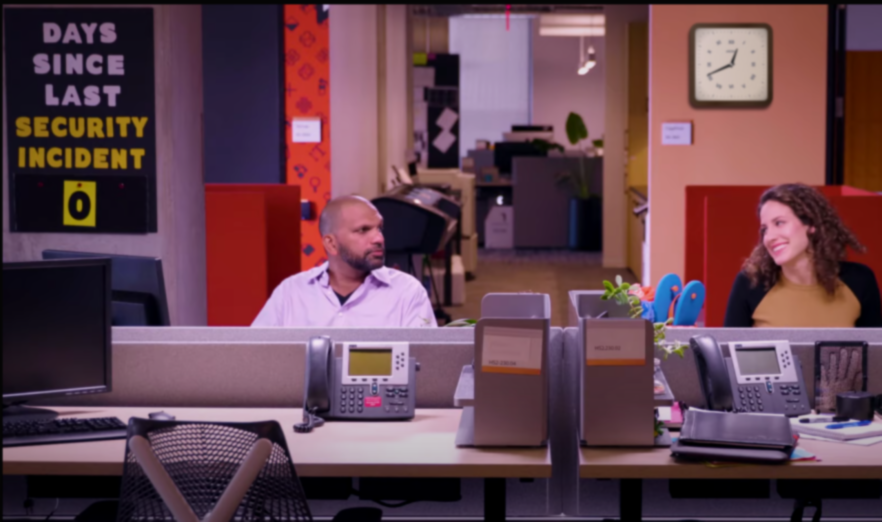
{"hour": 12, "minute": 41}
